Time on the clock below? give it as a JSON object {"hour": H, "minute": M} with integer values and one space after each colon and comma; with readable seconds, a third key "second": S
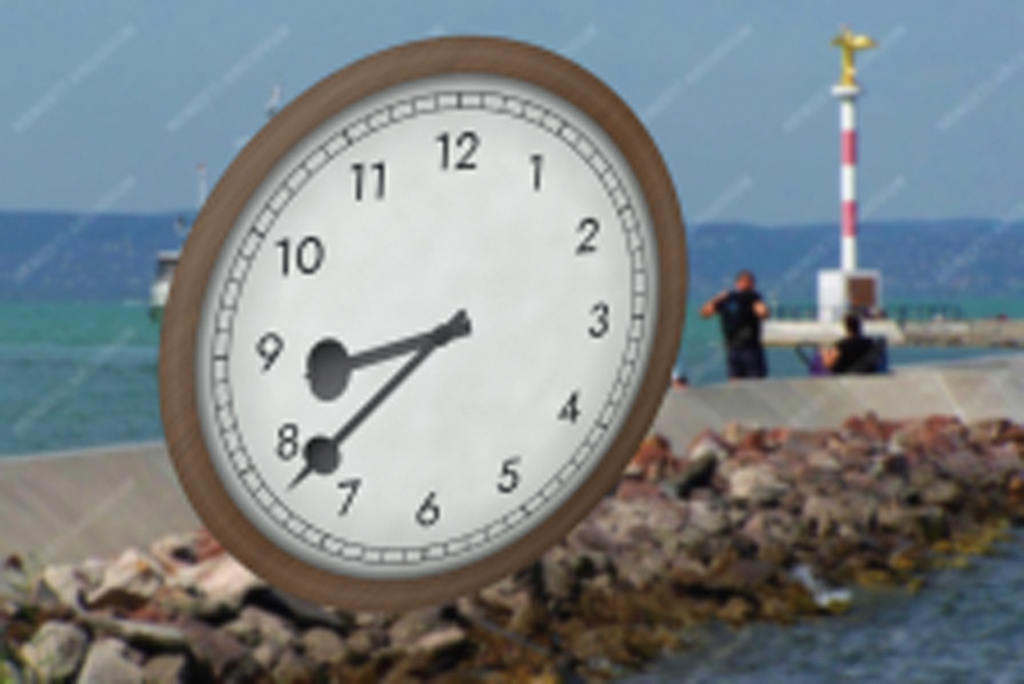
{"hour": 8, "minute": 38}
